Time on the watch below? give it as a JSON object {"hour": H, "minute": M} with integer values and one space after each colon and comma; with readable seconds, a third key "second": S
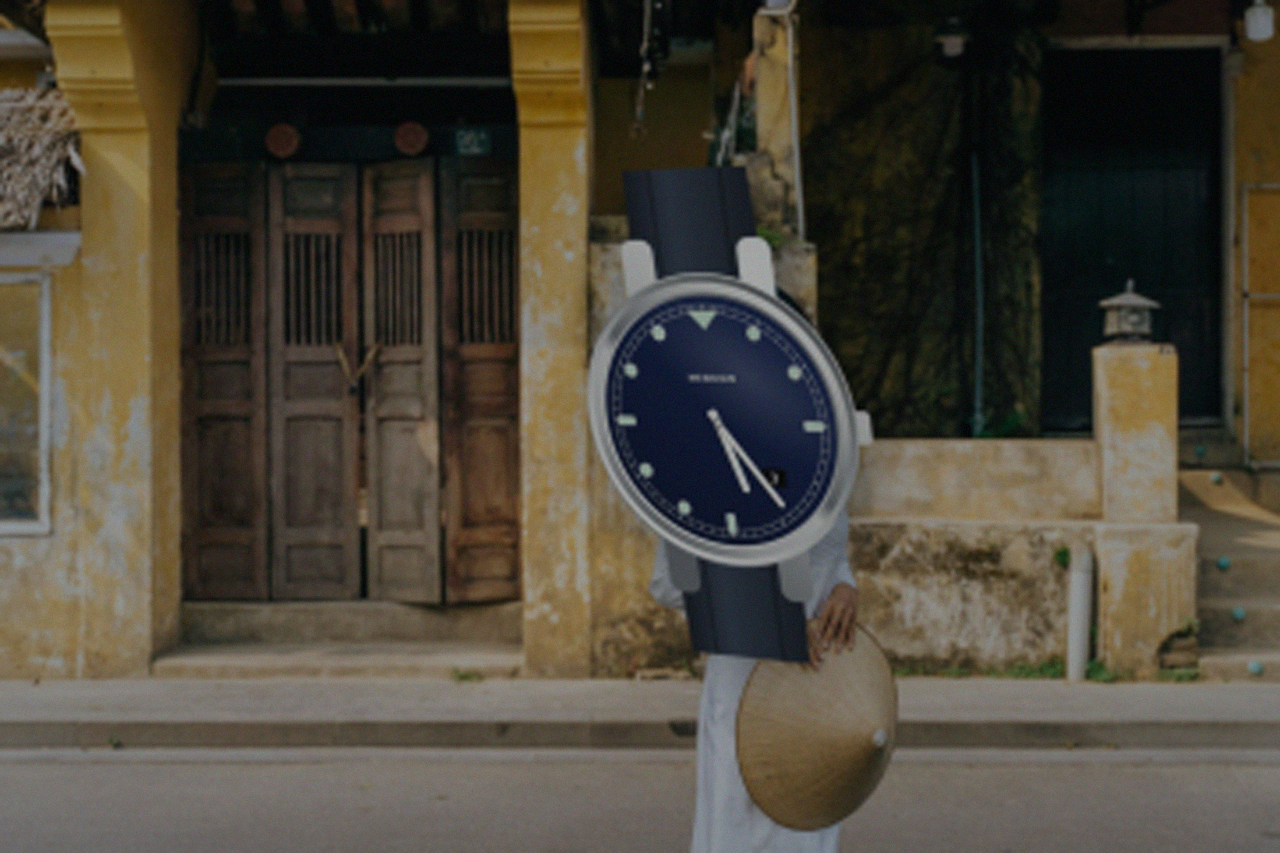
{"hour": 5, "minute": 24}
